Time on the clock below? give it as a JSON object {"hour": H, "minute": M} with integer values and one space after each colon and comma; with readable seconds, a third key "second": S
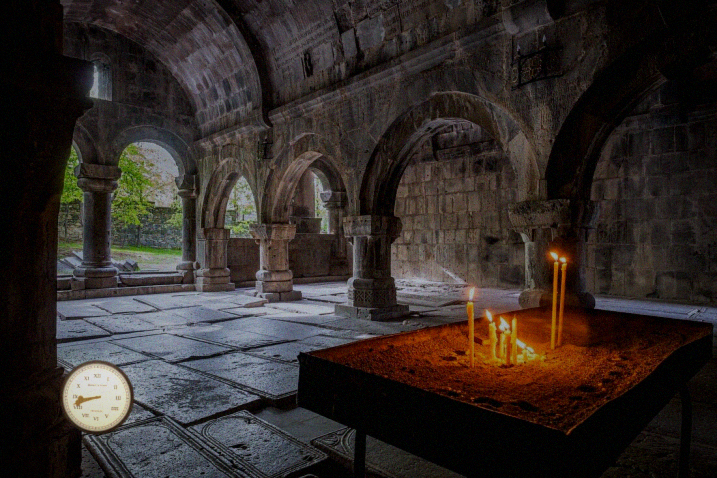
{"hour": 8, "minute": 42}
